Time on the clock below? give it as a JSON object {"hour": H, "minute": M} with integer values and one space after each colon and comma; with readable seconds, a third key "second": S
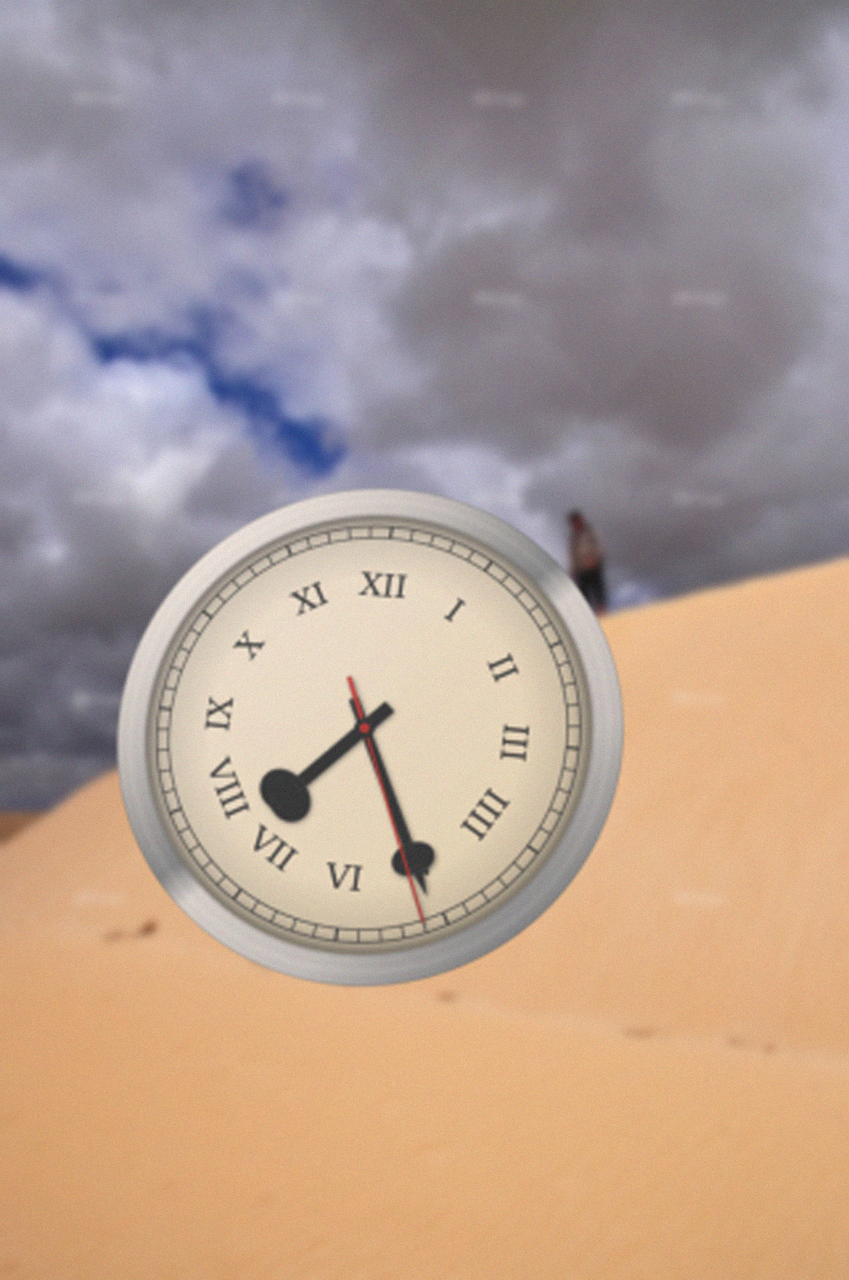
{"hour": 7, "minute": 25, "second": 26}
